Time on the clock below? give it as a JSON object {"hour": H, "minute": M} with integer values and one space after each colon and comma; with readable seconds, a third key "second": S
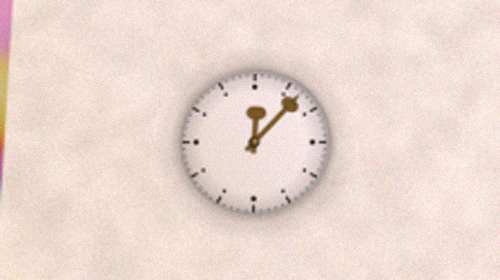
{"hour": 12, "minute": 7}
